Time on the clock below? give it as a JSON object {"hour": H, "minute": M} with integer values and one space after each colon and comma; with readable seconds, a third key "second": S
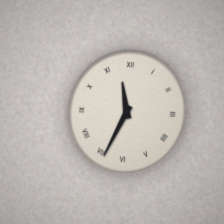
{"hour": 11, "minute": 34}
